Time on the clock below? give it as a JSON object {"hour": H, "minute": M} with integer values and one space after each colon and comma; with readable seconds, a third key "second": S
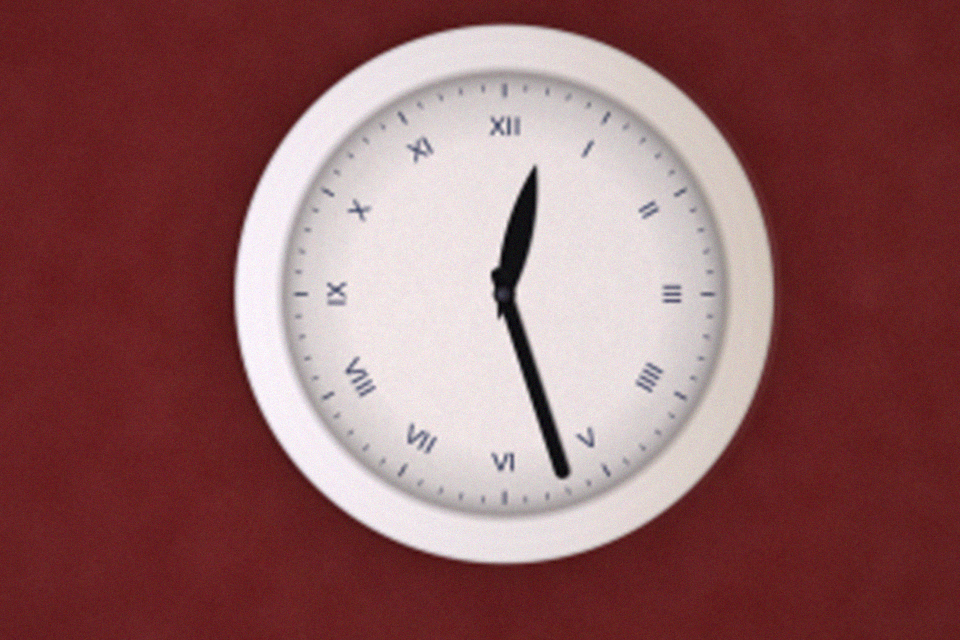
{"hour": 12, "minute": 27}
